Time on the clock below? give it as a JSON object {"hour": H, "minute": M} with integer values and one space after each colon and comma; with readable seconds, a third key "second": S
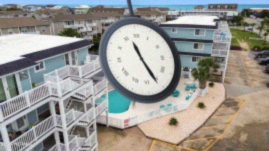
{"hour": 11, "minute": 26}
